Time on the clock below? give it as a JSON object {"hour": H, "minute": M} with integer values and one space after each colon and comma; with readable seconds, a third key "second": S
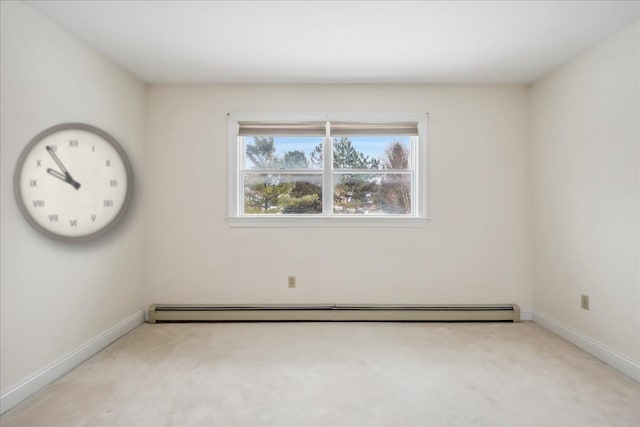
{"hour": 9, "minute": 54}
